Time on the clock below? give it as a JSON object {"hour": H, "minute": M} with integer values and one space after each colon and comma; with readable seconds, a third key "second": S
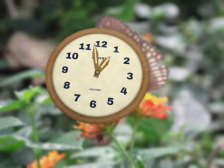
{"hour": 12, "minute": 58}
